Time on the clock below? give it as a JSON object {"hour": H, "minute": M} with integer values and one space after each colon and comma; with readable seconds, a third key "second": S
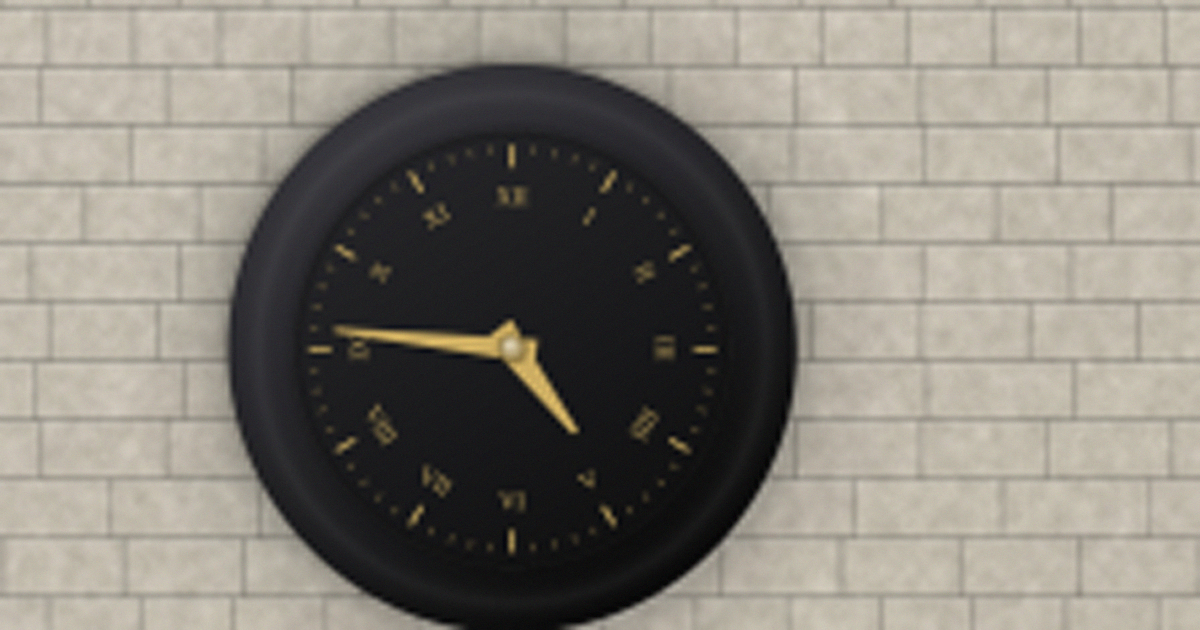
{"hour": 4, "minute": 46}
